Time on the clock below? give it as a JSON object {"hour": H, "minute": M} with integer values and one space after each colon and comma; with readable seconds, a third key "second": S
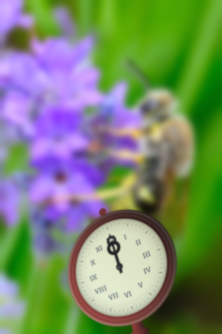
{"hour": 12, "minute": 0}
